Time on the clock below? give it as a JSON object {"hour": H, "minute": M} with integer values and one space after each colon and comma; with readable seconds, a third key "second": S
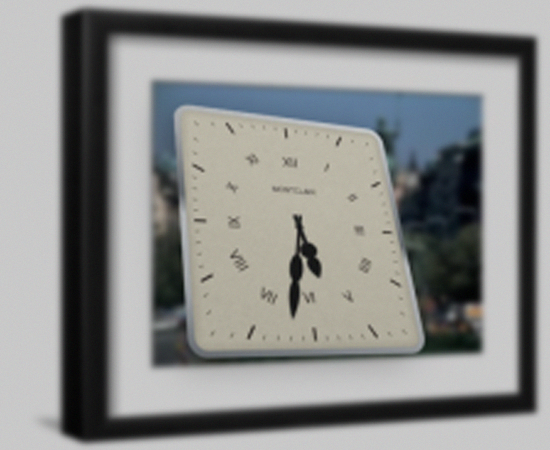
{"hour": 5, "minute": 32}
